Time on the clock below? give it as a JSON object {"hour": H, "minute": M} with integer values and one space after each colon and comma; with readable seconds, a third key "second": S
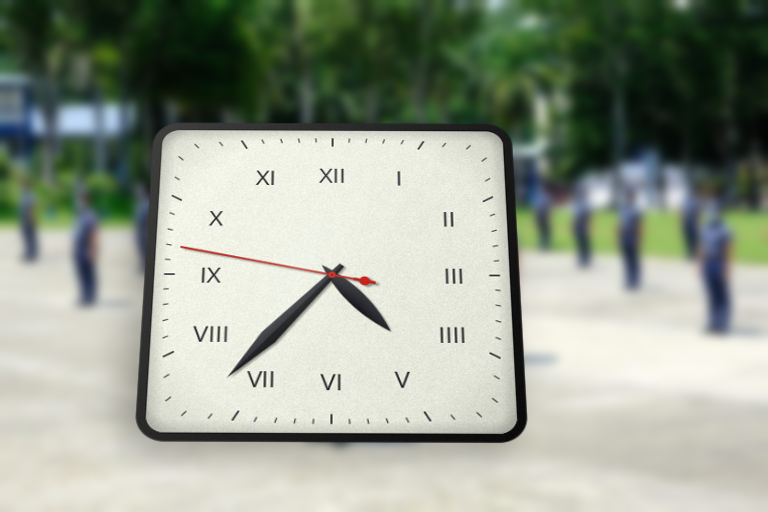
{"hour": 4, "minute": 36, "second": 47}
